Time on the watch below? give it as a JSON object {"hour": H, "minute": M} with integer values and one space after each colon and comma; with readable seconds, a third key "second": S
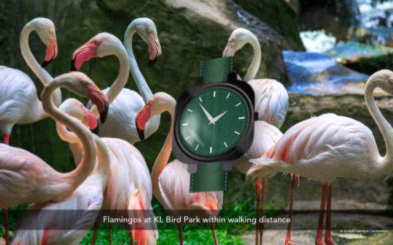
{"hour": 1, "minute": 54}
